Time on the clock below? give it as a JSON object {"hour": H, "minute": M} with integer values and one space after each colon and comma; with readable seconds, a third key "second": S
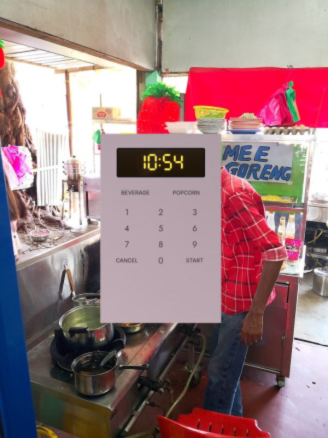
{"hour": 10, "minute": 54}
